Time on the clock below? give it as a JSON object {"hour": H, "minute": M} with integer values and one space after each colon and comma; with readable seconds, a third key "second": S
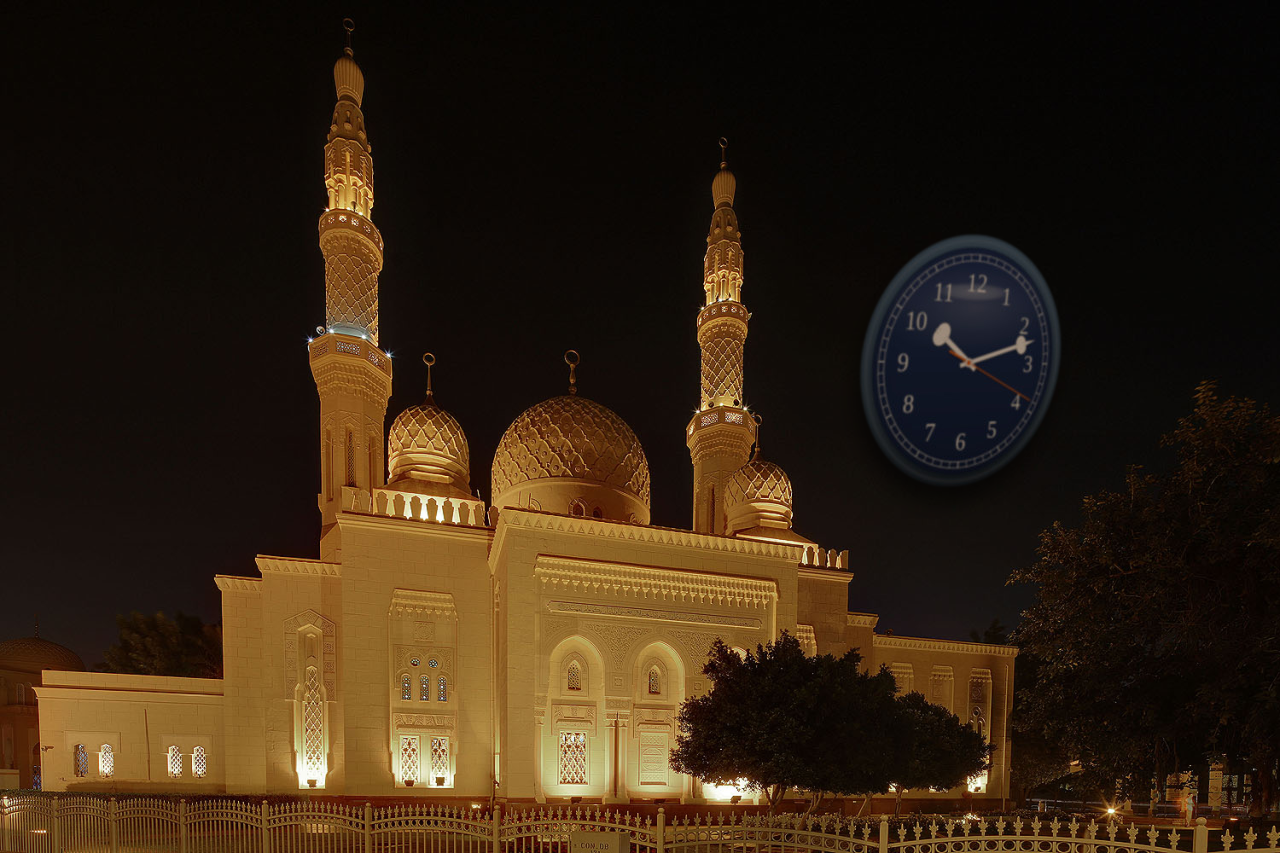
{"hour": 10, "minute": 12, "second": 19}
